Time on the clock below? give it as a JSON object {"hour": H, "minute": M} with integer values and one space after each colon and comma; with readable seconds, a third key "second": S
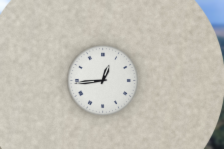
{"hour": 12, "minute": 44}
